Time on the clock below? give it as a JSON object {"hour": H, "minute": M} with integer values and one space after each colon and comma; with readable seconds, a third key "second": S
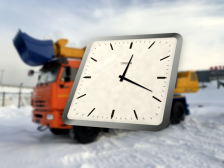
{"hour": 12, "minute": 19}
